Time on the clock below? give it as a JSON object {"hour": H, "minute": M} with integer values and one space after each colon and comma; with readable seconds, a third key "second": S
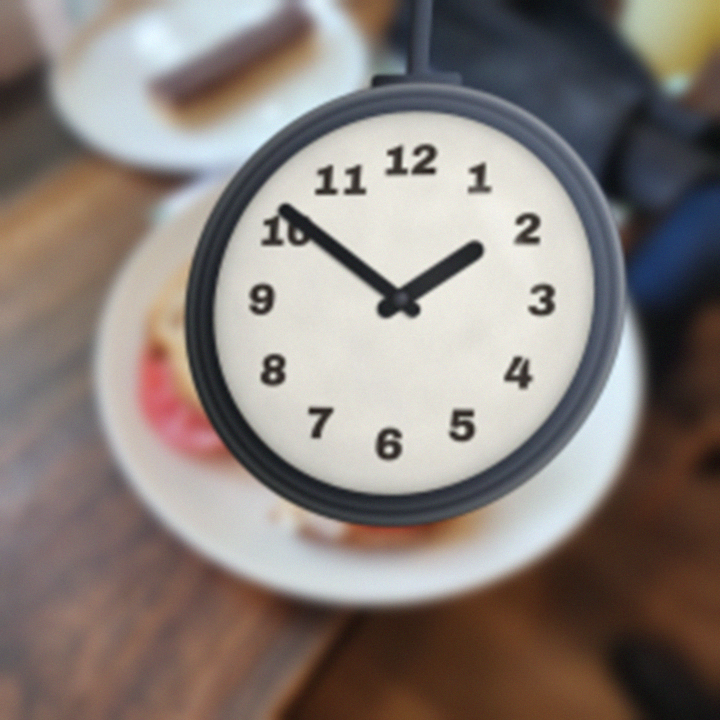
{"hour": 1, "minute": 51}
